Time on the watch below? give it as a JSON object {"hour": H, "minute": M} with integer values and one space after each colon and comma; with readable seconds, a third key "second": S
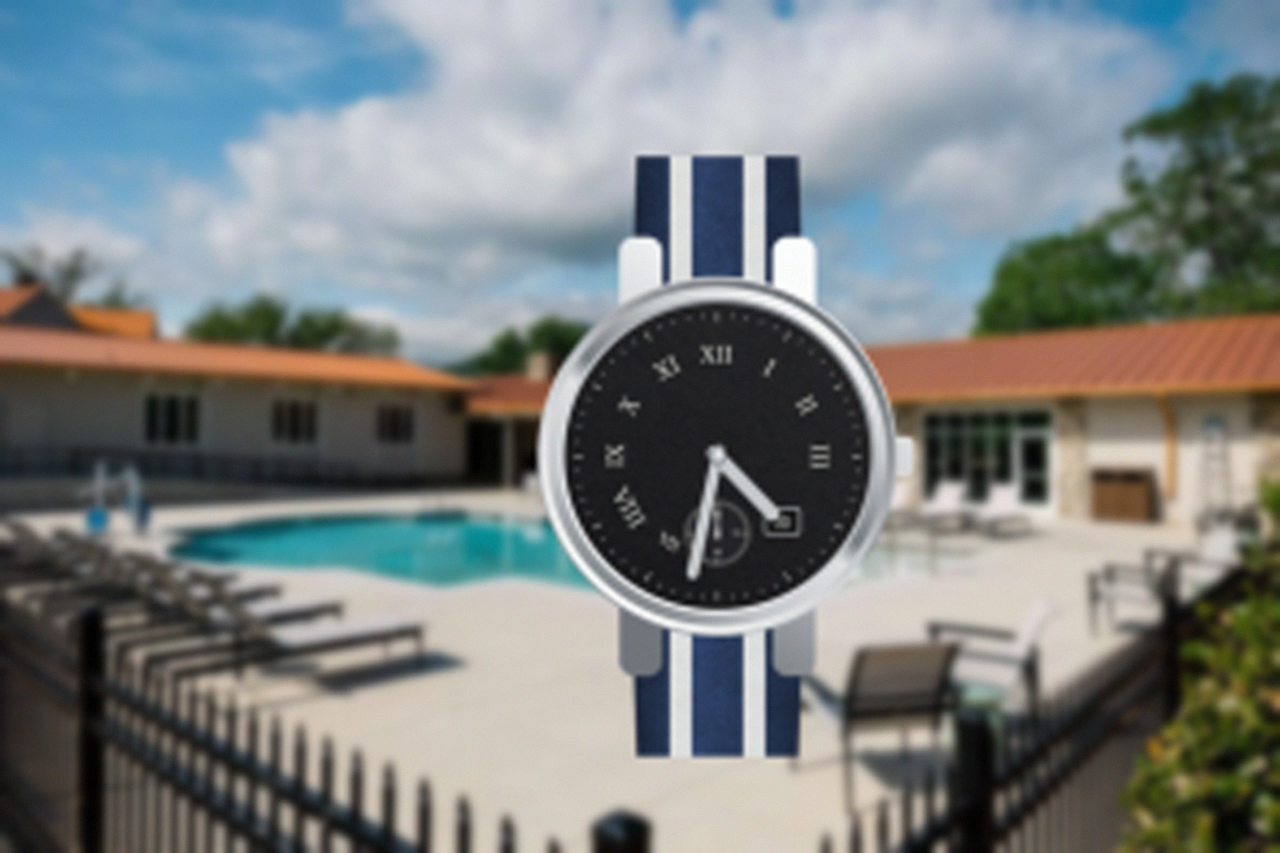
{"hour": 4, "minute": 32}
